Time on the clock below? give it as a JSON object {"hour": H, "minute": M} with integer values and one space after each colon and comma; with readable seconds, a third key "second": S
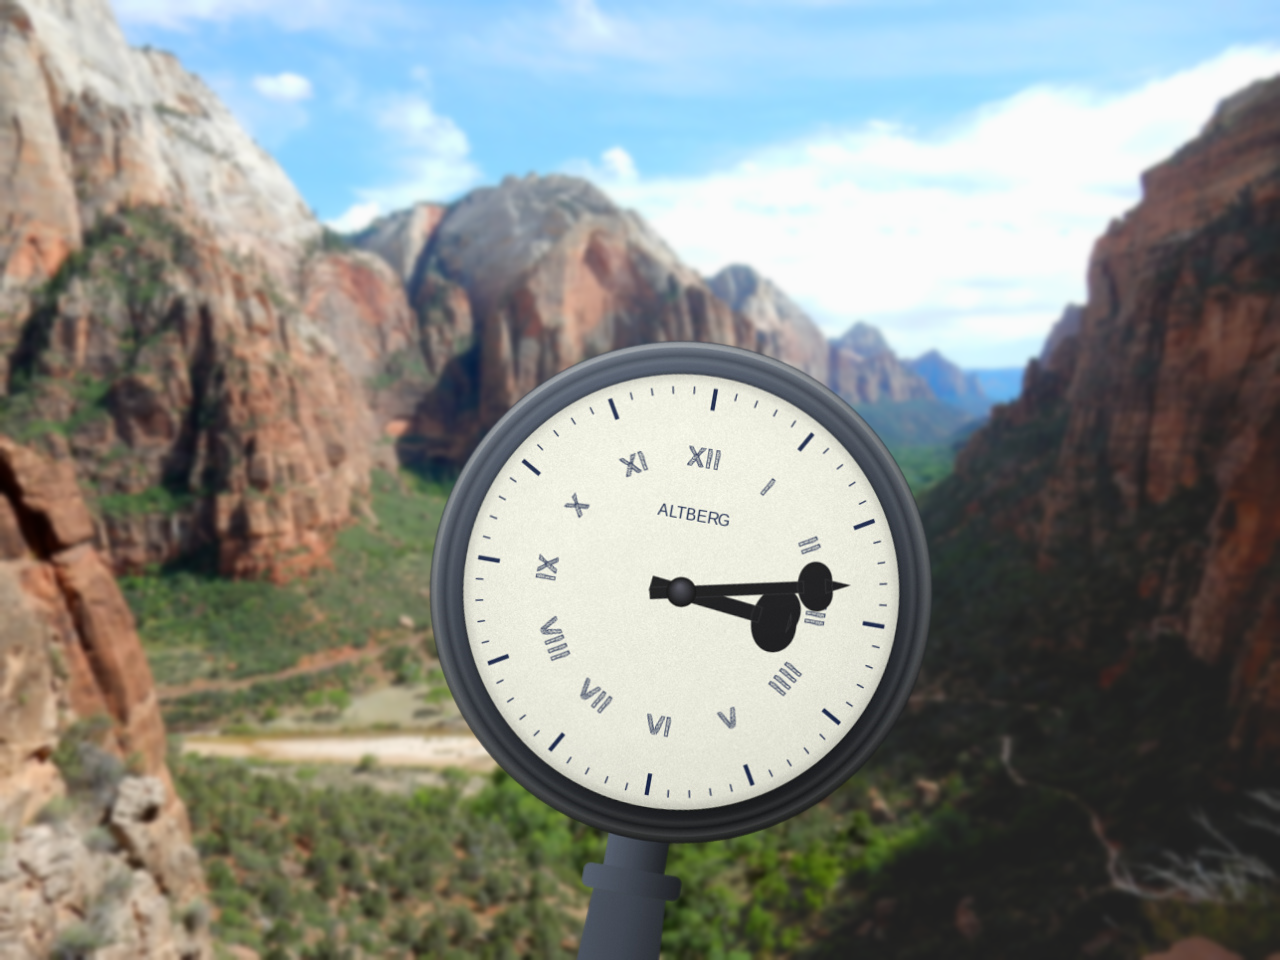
{"hour": 3, "minute": 13}
